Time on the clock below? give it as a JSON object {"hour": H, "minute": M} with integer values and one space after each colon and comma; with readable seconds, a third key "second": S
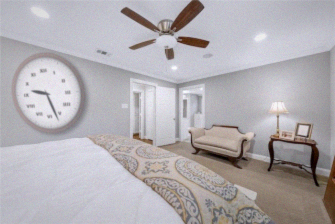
{"hour": 9, "minute": 27}
